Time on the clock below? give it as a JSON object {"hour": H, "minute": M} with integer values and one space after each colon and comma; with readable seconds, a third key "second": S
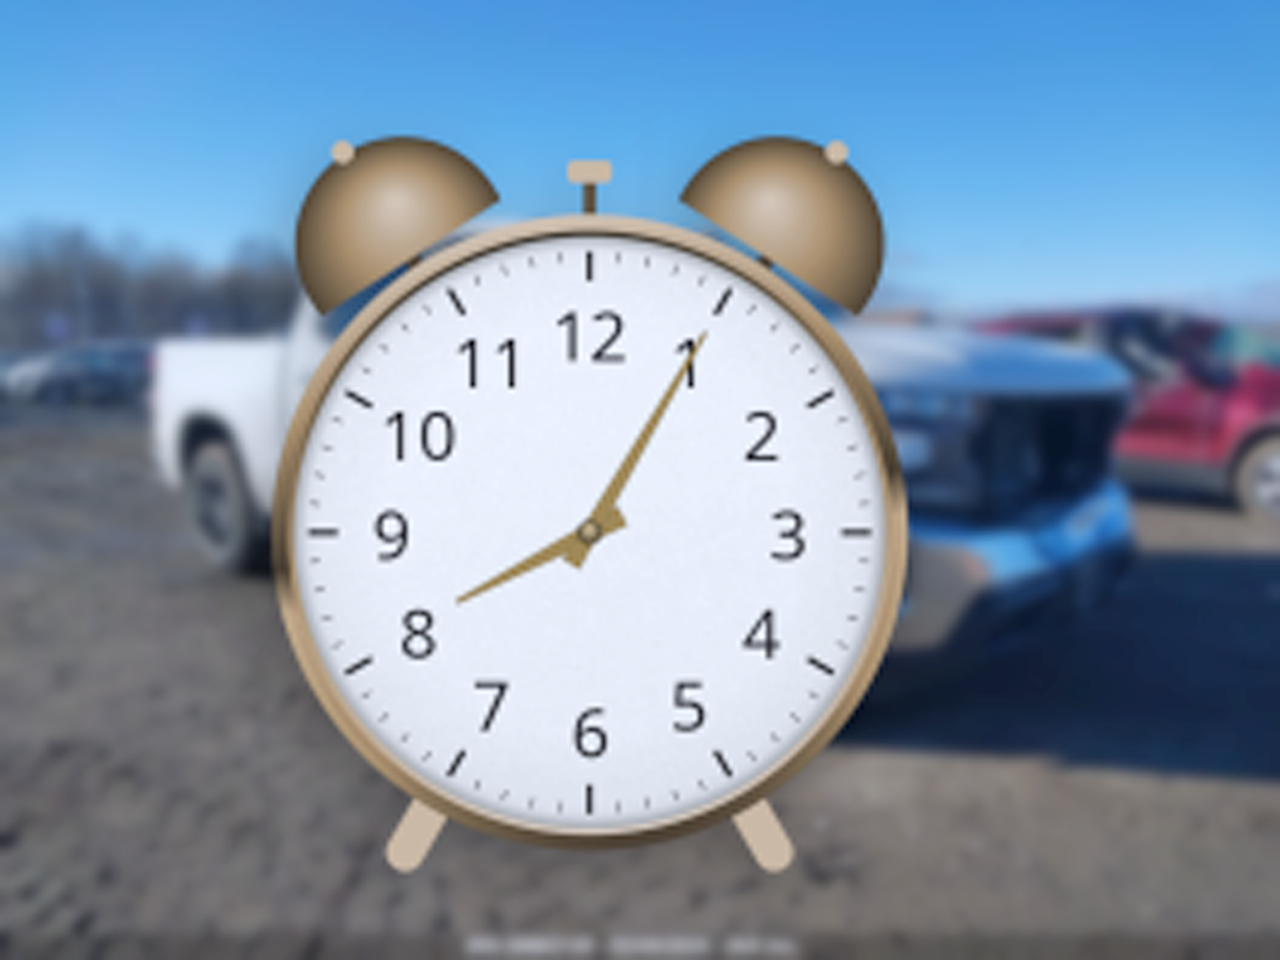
{"hour": 8, "minute": 5}
